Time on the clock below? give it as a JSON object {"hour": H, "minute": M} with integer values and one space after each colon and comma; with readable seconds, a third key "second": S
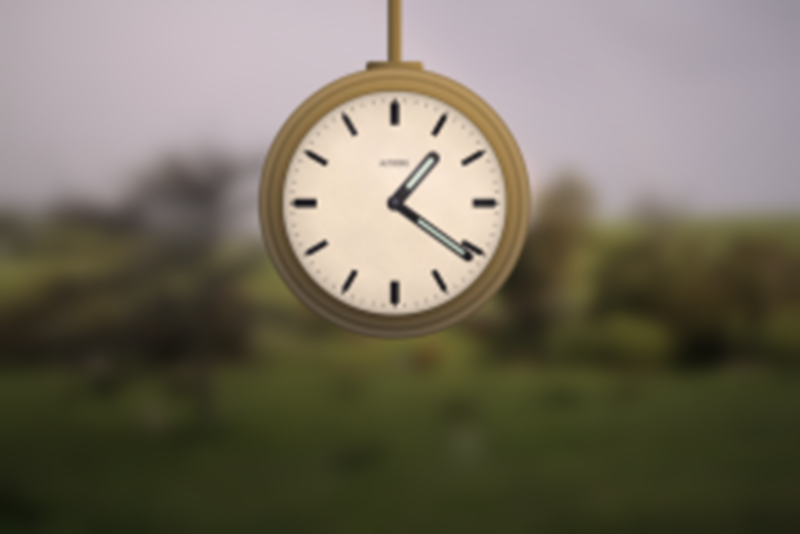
{"hour": 1, "minute": 21}
